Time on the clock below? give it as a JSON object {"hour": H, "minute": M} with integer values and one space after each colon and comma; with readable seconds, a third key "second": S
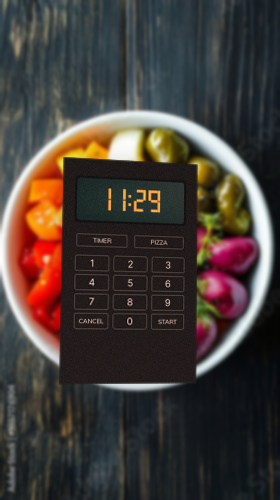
{"hour": 11, "minute": 29}
